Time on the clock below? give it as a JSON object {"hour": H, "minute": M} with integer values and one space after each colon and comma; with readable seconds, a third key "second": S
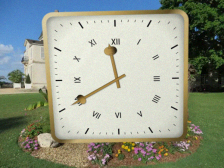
{"hour": 11, "minute": 40}
